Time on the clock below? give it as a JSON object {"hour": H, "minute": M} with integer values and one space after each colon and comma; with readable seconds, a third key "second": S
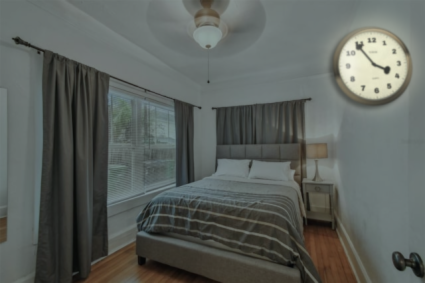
{"hour": 3, "minute": 54}
